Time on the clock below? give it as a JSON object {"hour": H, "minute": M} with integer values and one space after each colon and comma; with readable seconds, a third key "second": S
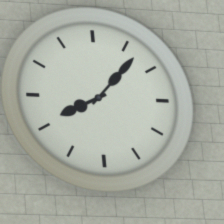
{"hour": 8, "minute": 7}
